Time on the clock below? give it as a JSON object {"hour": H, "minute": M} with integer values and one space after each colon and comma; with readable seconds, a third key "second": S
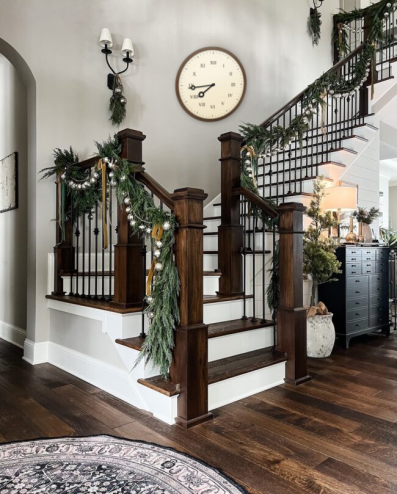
{"hour": 7, "minute": 44}
